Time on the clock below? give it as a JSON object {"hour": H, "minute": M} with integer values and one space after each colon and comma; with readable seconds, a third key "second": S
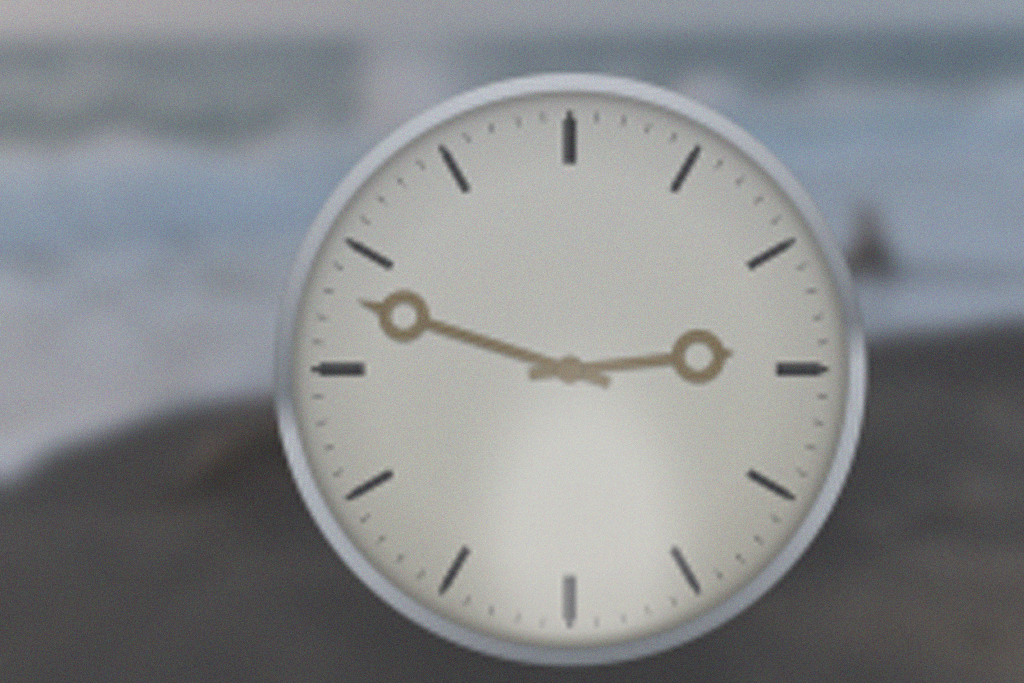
{"hour": 2, "minute": 48}
